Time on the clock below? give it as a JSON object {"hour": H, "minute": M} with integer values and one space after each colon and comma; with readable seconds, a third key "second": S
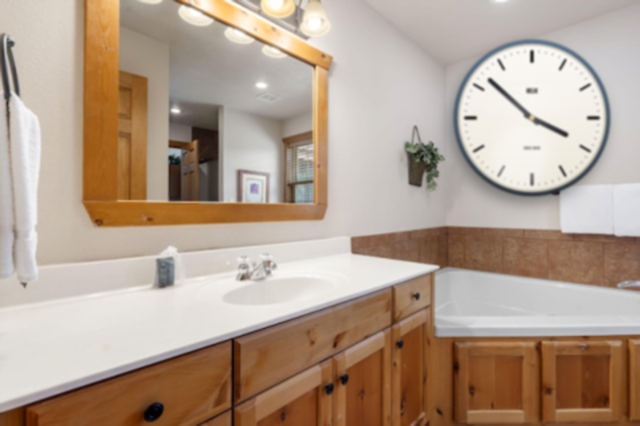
{"hour": 3, "minute": 52}
